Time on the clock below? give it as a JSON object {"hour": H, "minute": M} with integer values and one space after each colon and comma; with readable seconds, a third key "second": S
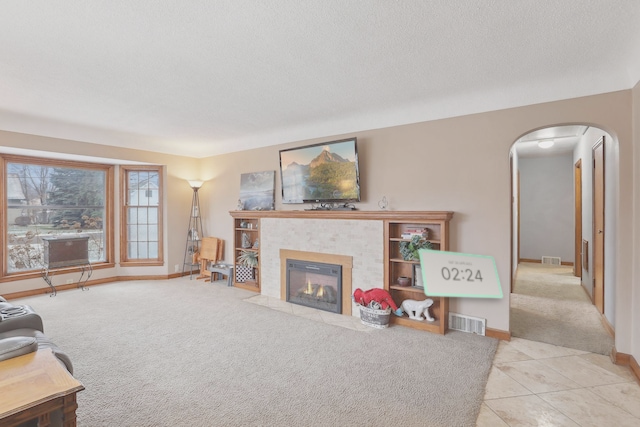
{"hour": 2, "minute": 24}
